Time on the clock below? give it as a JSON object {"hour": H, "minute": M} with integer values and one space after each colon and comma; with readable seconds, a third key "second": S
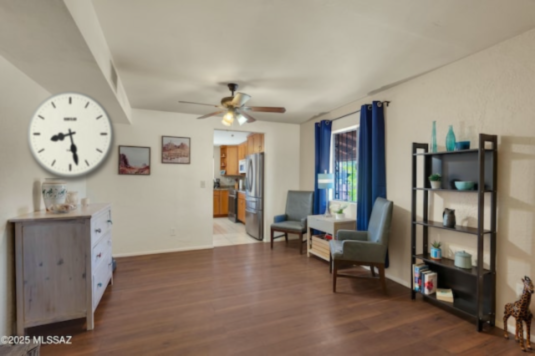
{"hour": 8, "minute": 28}
